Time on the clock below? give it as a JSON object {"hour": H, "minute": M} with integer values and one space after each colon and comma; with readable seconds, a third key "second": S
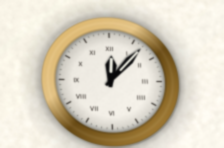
{"hour": 12, "minute": 7}
